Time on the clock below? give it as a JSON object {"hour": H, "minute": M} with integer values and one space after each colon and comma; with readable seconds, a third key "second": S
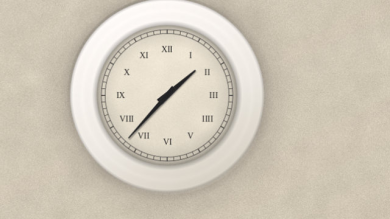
{"hour": 1, "minute": 37}
